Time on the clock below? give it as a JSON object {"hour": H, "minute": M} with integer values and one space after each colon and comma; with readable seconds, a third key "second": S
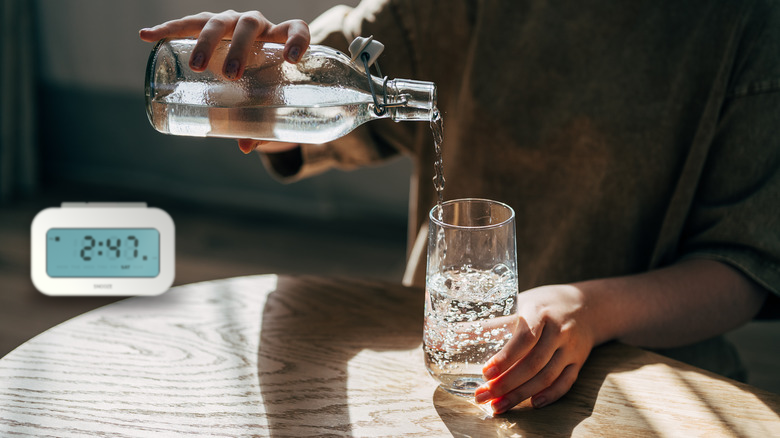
{"hour": 2, "minute": 47}
